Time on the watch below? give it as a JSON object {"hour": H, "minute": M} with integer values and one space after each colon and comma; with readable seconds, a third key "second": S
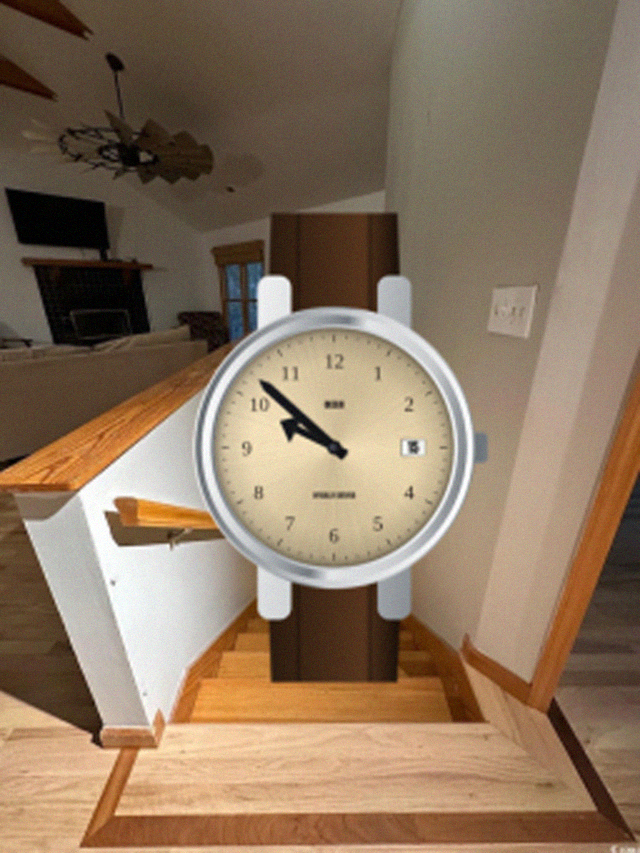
{"hour": 9, "minute": 52}
